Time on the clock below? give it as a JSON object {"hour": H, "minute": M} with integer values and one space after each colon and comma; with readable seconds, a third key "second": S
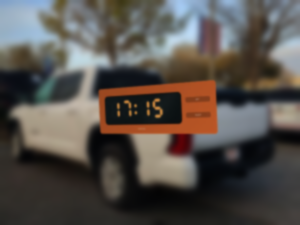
{"hour": 17, "minute": 15}
